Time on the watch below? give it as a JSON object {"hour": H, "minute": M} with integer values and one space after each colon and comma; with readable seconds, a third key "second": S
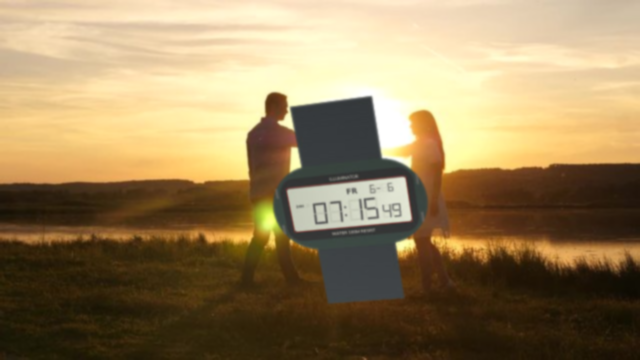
{"hour": 7, "minute": 15, "second": 49}
